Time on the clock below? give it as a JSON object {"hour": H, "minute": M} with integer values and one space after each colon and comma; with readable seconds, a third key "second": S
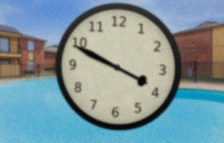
{"hour": 3, "minute": 49}
